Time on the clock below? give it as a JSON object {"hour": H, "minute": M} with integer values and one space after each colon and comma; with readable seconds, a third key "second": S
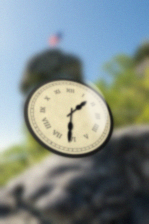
{"hour": 1, "minute": 31}
